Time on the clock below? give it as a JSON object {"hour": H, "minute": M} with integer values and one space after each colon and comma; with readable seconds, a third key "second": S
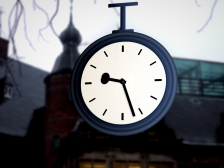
{"hour": 9, "minute": 27}
